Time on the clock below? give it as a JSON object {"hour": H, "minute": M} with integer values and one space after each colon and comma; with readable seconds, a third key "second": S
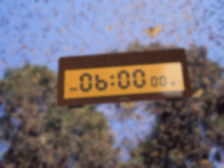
{"hour": 6, "minute": 0}
